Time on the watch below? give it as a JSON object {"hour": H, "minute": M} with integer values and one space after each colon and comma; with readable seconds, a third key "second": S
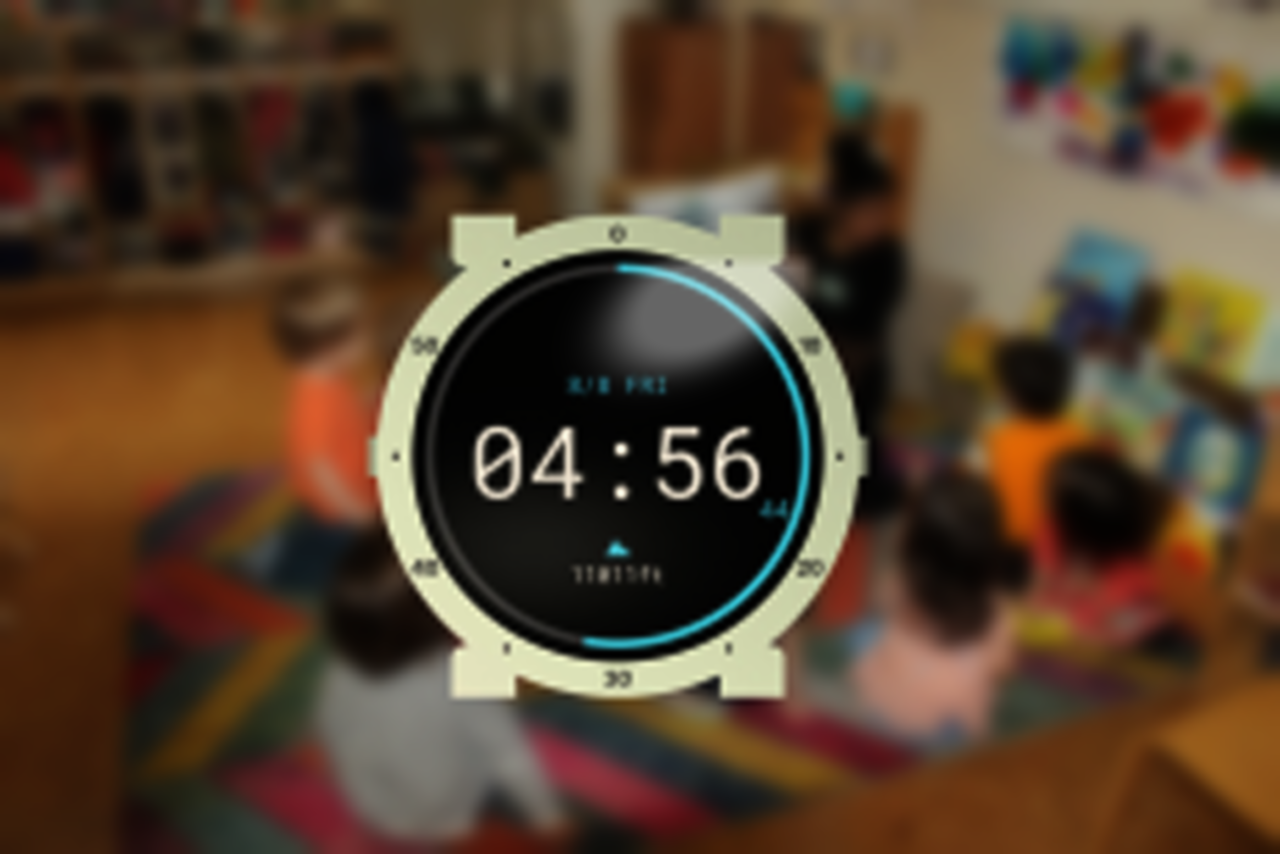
{"hour": 4, "minute": 56}
